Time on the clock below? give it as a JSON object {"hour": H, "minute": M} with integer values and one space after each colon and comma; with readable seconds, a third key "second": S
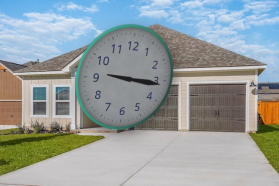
{"hour": 9, "minute": 16}
